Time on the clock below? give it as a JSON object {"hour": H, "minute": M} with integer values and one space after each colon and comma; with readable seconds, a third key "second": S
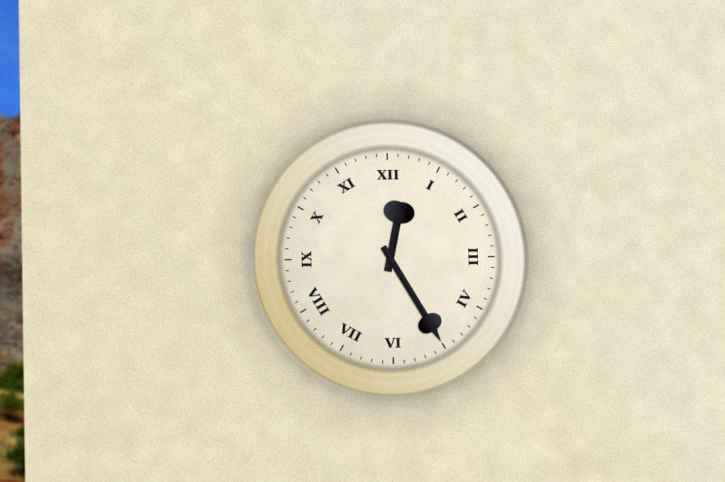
{"hour": 12, "minute": 25}
